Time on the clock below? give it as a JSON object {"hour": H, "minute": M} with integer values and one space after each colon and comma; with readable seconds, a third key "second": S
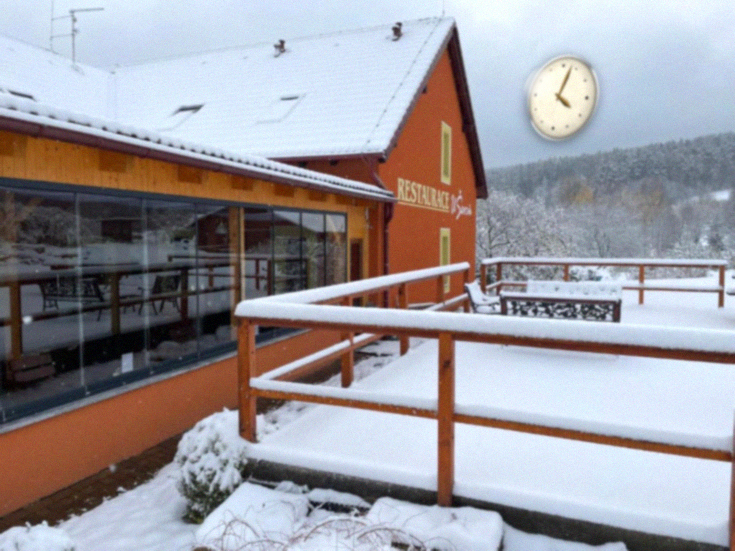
{"hour": 4, "minute": 3}
